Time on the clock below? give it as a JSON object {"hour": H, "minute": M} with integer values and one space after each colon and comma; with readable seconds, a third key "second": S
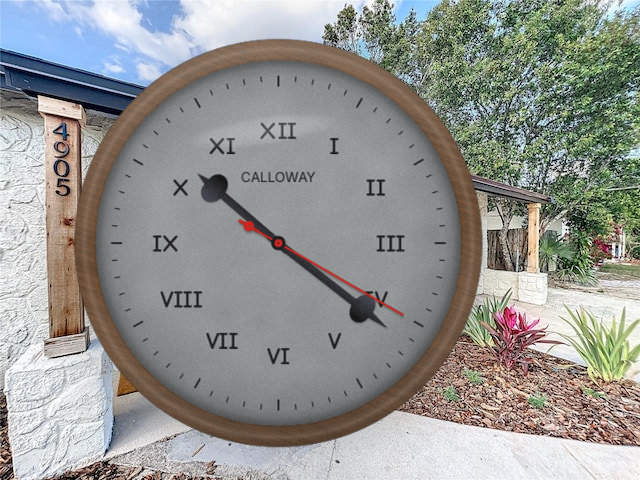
{"hour": 10, "minute": 21, "second": 20}
